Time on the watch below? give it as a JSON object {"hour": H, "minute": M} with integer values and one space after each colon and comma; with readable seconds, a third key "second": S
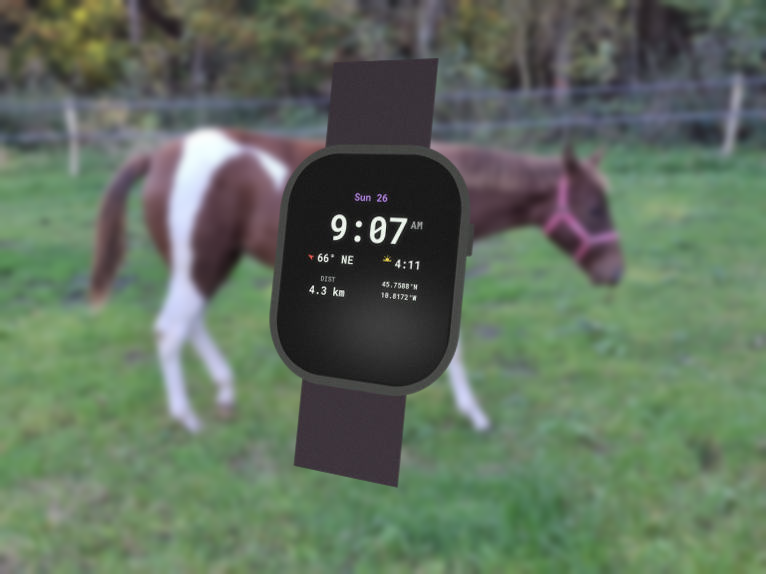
{"hour": 9, "minute": 7}
